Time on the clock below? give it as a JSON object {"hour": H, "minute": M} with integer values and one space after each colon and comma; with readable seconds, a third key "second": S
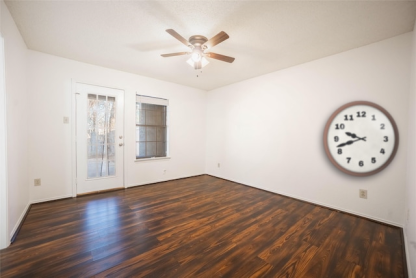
{"hour": 9, "minute": 42}
